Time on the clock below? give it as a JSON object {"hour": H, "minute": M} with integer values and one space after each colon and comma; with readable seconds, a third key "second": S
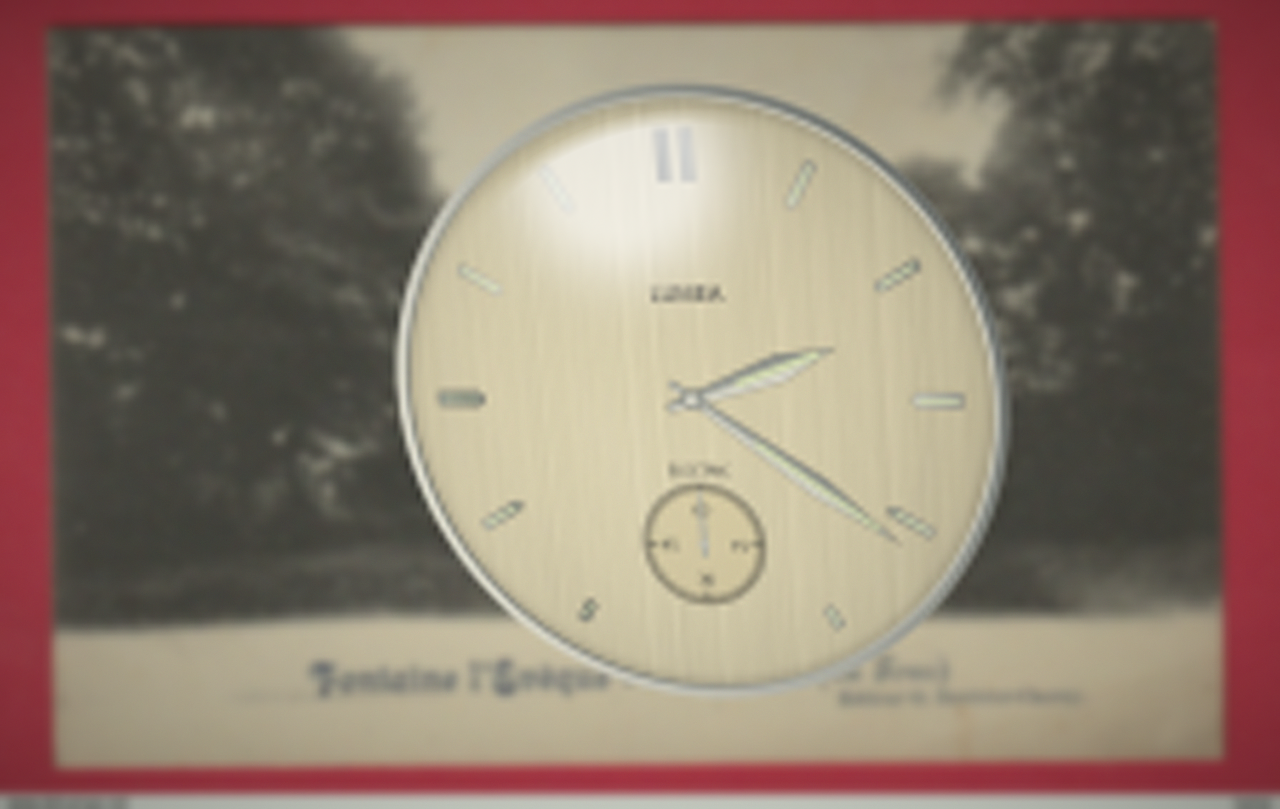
{"hour": 2, "minute": 21}
